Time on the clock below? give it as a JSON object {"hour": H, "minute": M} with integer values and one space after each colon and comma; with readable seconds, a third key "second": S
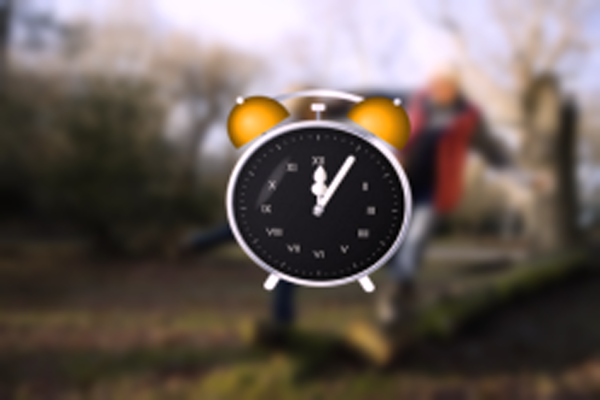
{"hour": 12, "minute": 5}
